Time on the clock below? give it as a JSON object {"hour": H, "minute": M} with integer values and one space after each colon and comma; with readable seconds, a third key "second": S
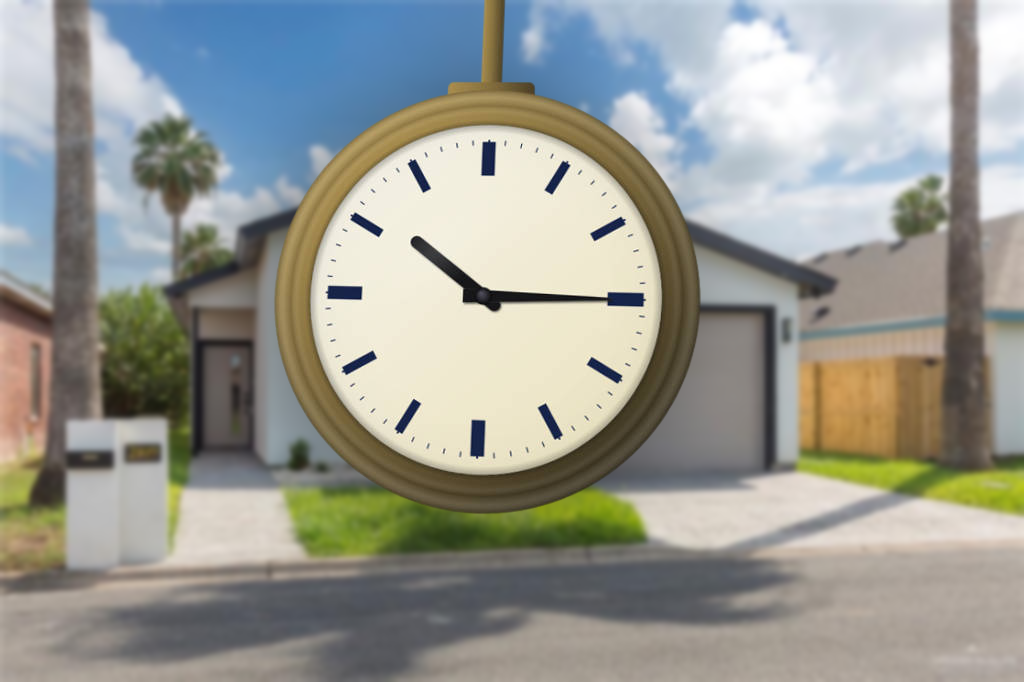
{"hour": 10, "minute": 15}
